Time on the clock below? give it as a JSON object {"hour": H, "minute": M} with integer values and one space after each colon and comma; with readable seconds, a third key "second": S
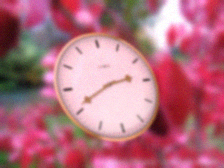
{"hour": 2, "minute": 41}
